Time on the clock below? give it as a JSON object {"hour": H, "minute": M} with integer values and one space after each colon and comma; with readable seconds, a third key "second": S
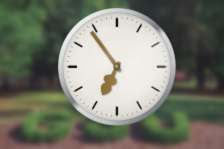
{"hour": 6, "minute": 54}
